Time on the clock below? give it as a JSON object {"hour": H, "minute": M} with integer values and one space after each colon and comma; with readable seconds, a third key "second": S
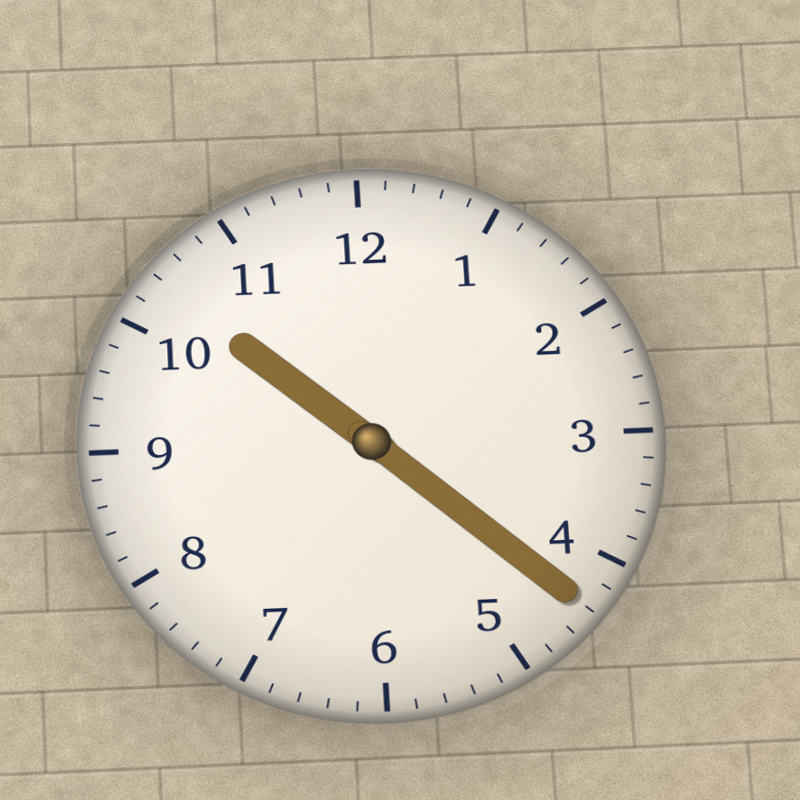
{"hour": 10, "minute": 22}
